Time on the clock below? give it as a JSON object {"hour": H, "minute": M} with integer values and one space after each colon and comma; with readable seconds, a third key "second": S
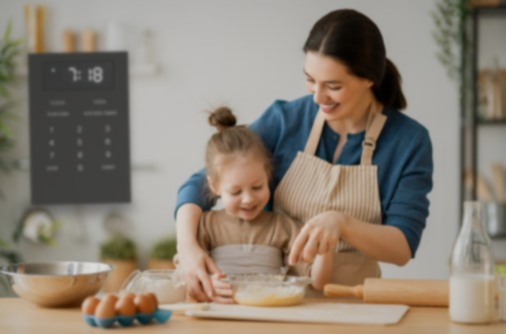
{"hour": 7, "minute": 18}
